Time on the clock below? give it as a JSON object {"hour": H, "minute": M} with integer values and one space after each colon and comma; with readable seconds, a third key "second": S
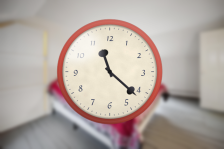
{"hour": 11, "minute": 22}
